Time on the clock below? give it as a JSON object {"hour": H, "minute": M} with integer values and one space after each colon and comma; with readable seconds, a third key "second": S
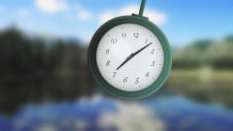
{"hour": 7, "minute": 7}
